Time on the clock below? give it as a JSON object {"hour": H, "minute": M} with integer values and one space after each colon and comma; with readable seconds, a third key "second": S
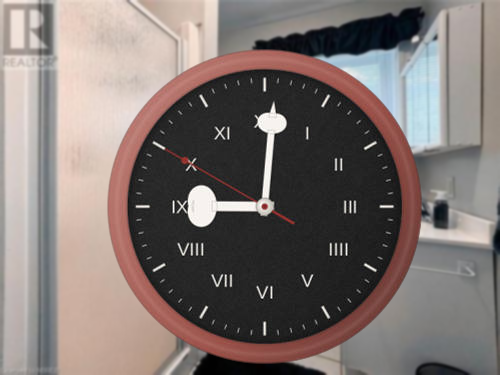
{"hour": 9, "minute": 0, "second": 50}
